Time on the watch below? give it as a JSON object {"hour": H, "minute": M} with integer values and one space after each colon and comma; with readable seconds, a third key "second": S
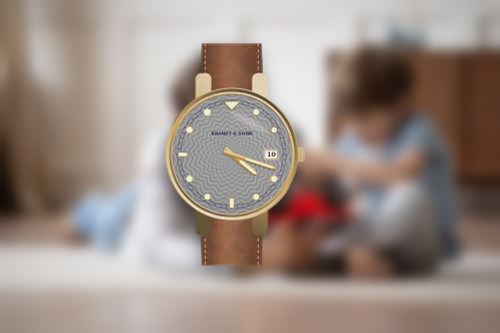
{"hour": 4, "minute": 18}
